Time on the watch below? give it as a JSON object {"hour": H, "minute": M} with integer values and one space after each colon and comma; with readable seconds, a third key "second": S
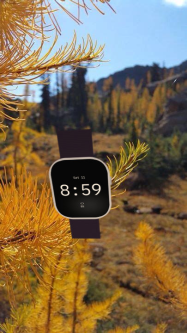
{"hour": 8, "minute": 59}
